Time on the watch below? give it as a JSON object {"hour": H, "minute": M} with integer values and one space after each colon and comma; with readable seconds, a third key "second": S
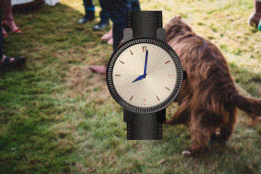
{"hour": 8, "minute": 1}
